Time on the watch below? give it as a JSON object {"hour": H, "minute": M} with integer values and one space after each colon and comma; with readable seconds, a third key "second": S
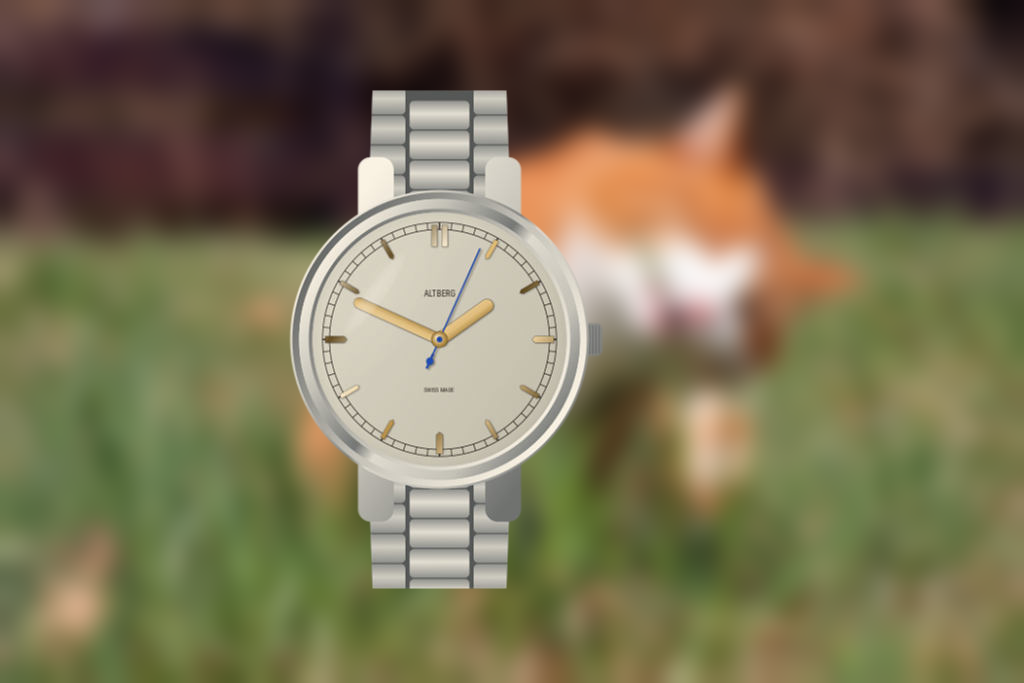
{"hour": 1, "minute": 49, "second": 4}
